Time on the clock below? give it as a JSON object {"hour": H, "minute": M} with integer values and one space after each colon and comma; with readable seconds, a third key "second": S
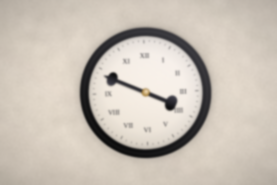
{"hour": 3, "minute": 49}
